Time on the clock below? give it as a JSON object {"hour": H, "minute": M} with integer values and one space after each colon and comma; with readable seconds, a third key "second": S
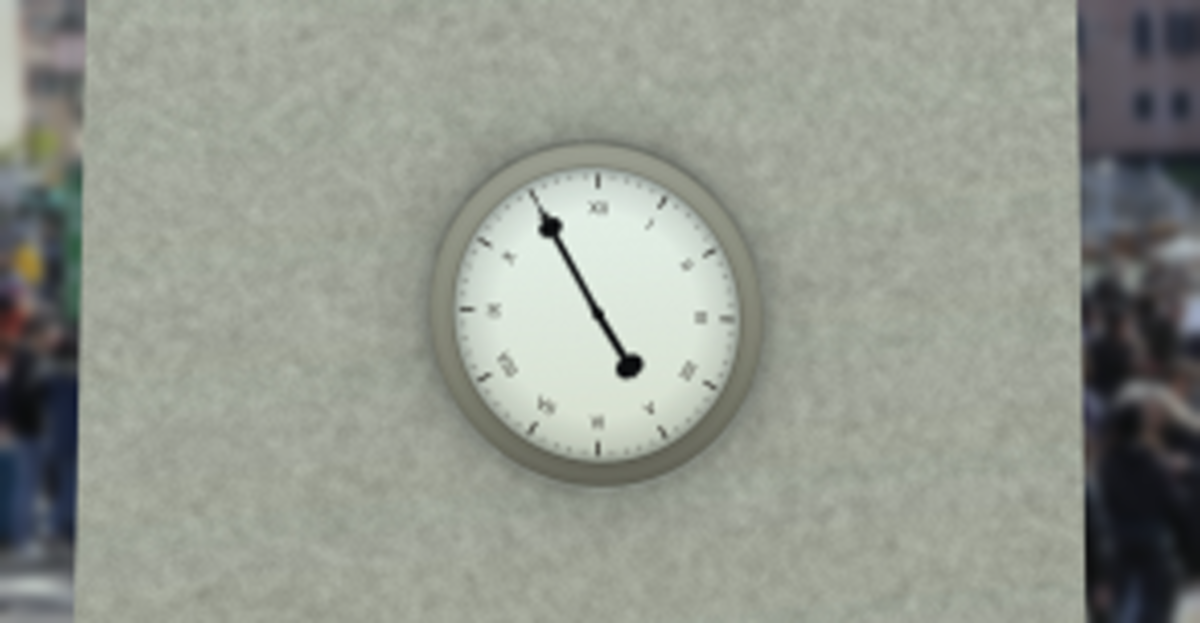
{"hour": 4, "minute": 55}
